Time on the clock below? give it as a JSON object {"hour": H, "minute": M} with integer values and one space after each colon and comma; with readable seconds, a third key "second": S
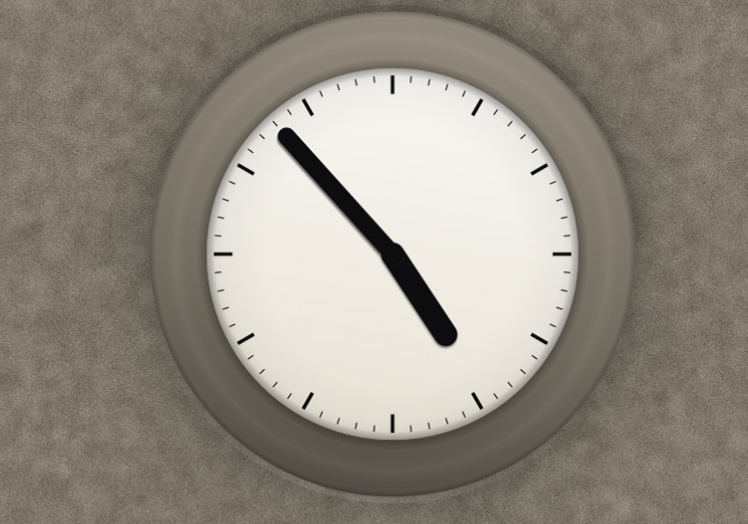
{"hour": 4, "minute": 53}
